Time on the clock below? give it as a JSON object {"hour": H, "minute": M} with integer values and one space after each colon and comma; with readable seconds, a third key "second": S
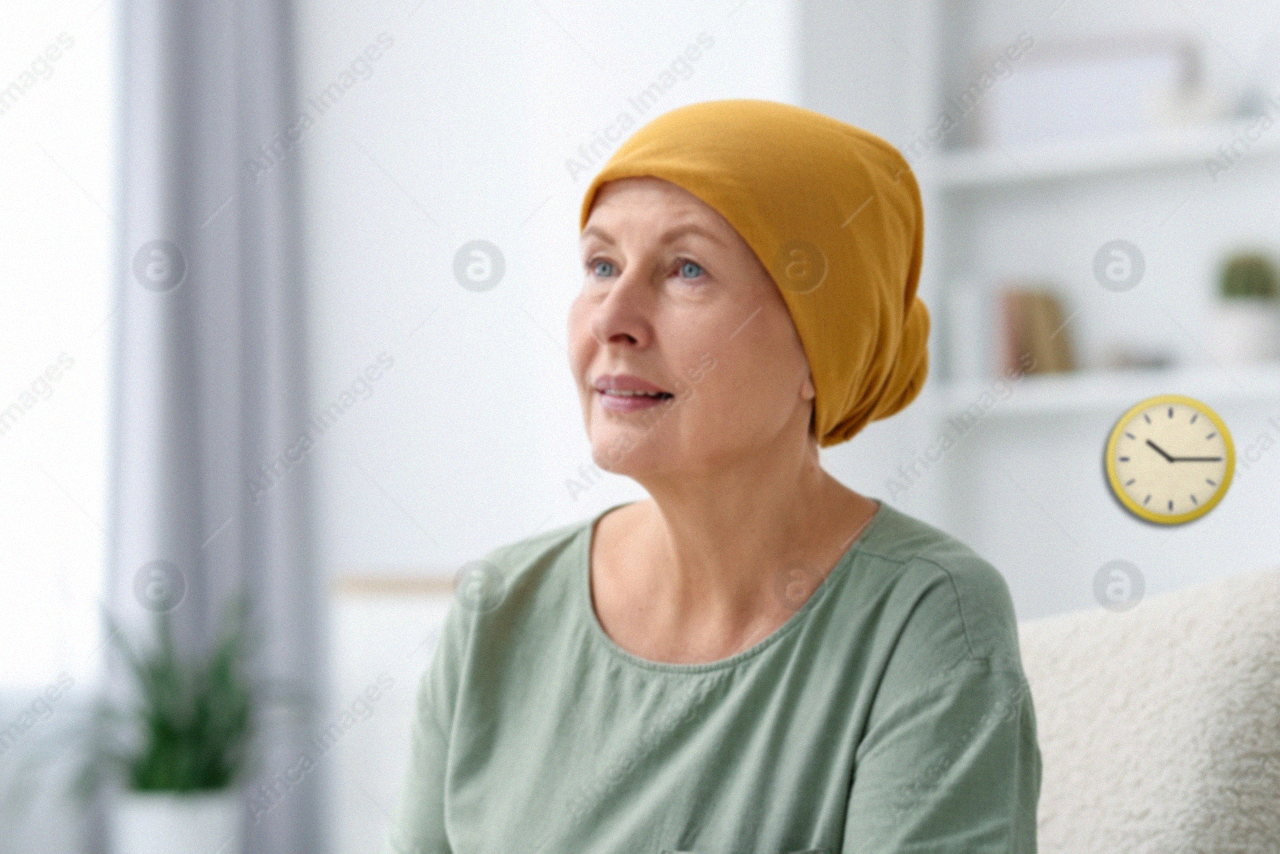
{"hour": 10, "minute": 15}
